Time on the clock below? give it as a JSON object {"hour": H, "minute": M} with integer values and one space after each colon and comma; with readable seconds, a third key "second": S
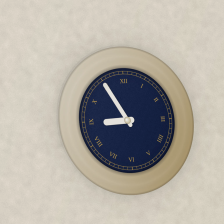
{"hour": 8, "minute": 55}
